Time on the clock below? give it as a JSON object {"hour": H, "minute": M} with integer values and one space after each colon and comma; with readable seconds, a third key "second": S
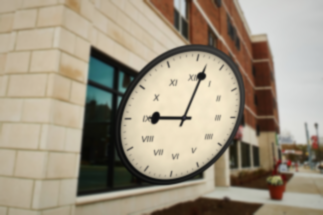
{"hour": 9, "minute": 2}
